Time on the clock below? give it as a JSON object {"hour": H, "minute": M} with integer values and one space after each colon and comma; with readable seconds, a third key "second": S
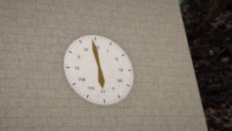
{"hour": 5, "minute": 59}
